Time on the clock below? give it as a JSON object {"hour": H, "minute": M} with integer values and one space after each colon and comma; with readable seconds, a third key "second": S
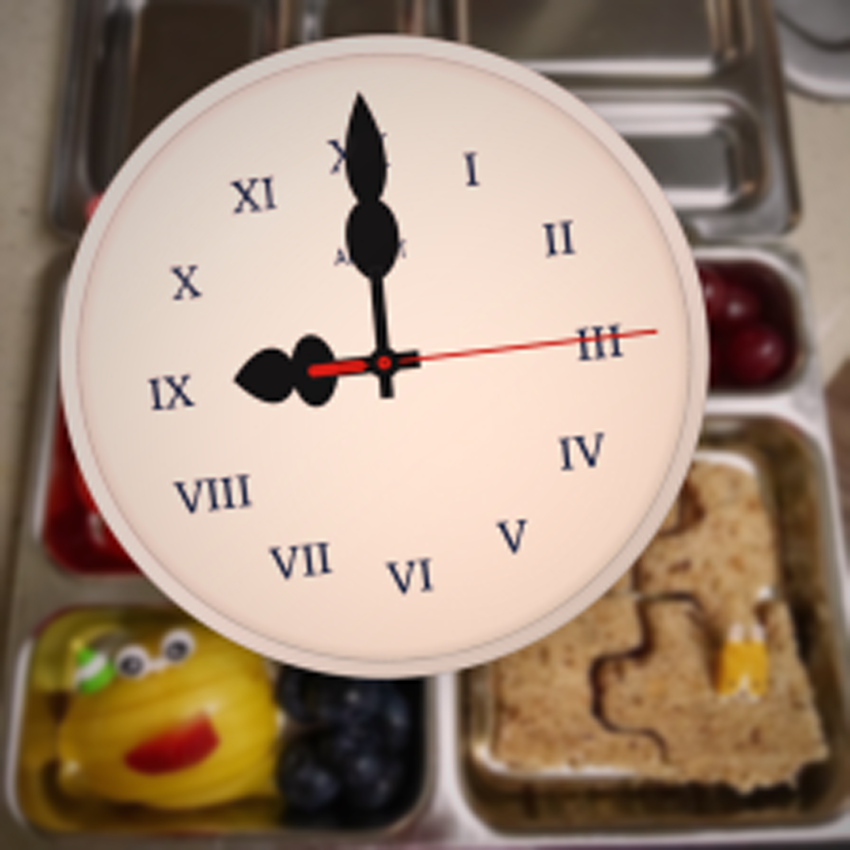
{"hour": 9, "minute": 0, "second": 15}
